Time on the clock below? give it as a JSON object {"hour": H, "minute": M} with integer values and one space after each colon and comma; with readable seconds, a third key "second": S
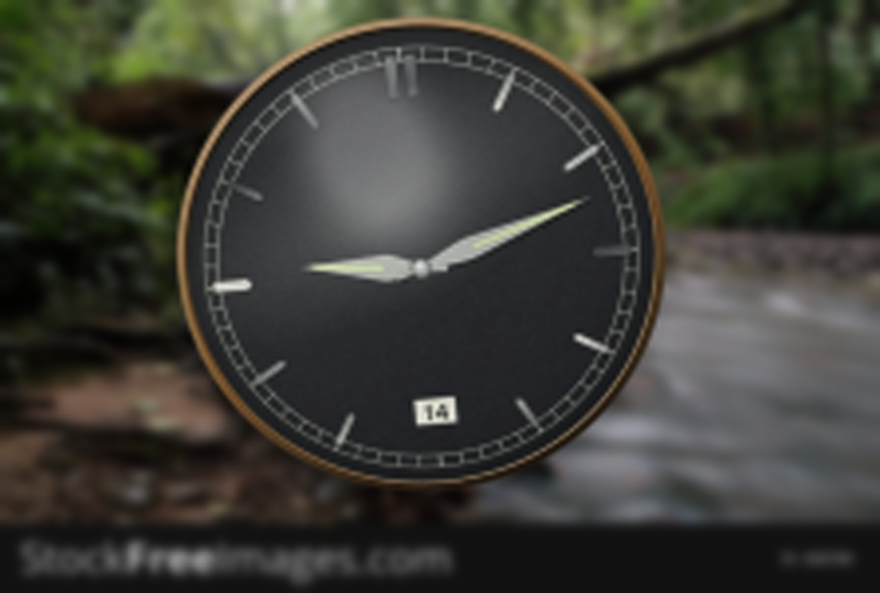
{"hour": 9, "minute": 12}
